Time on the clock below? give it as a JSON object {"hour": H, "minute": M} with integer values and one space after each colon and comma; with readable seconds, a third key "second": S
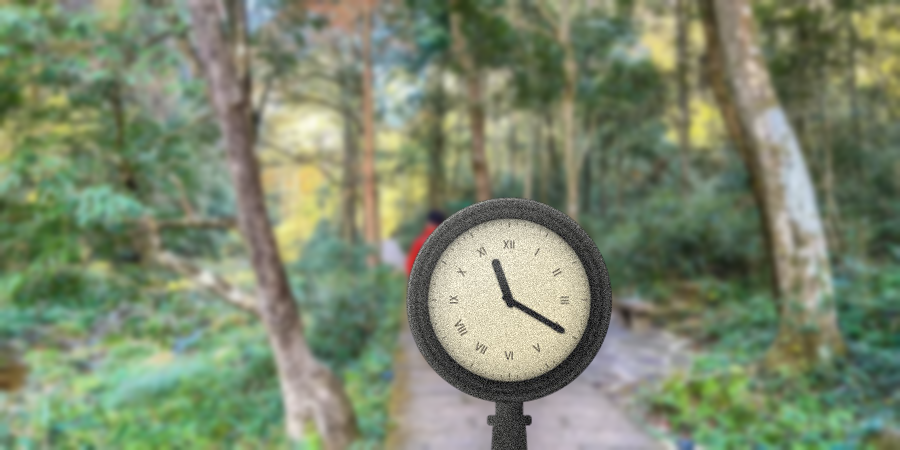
{"hour": 11, "minute": 20}
